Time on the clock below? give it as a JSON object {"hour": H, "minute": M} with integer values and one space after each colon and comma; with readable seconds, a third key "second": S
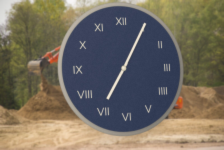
{"hour": 7, "minute": 5}
